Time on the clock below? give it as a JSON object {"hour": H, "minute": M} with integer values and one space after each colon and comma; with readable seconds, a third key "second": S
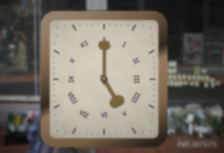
{"hour": 5, "minute": 0}
